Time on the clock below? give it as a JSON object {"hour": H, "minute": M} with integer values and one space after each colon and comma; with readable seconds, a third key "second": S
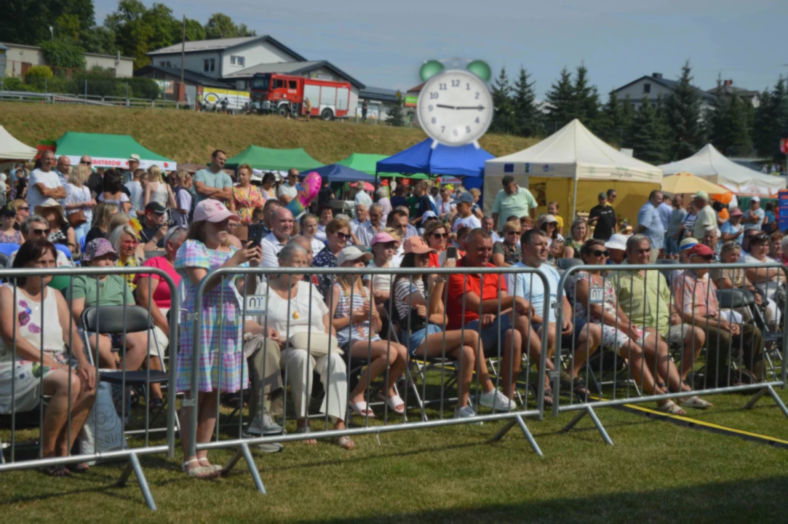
{"hour": 9, "minute": 15}
